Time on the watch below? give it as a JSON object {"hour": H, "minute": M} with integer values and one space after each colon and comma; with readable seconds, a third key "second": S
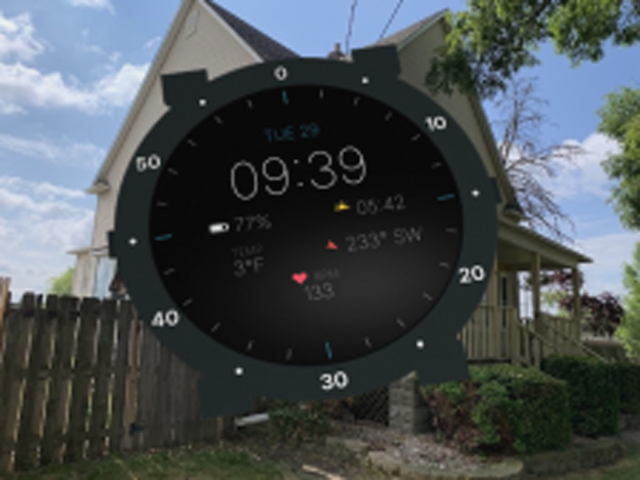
{"hour": 9, "minute": 39}
